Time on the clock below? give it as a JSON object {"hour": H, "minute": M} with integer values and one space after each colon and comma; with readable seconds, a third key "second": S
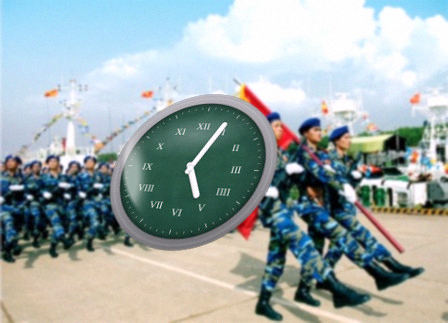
{"hour": 5, "minute": 4}
